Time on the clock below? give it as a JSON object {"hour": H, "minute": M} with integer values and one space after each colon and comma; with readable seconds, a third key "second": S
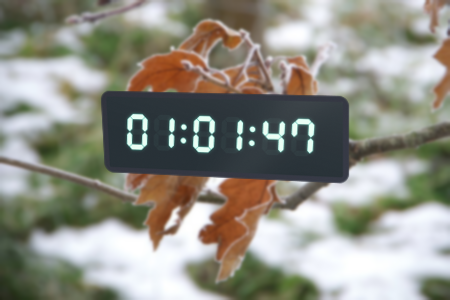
{"hour": 1, "minute": 1, "second": 47}
